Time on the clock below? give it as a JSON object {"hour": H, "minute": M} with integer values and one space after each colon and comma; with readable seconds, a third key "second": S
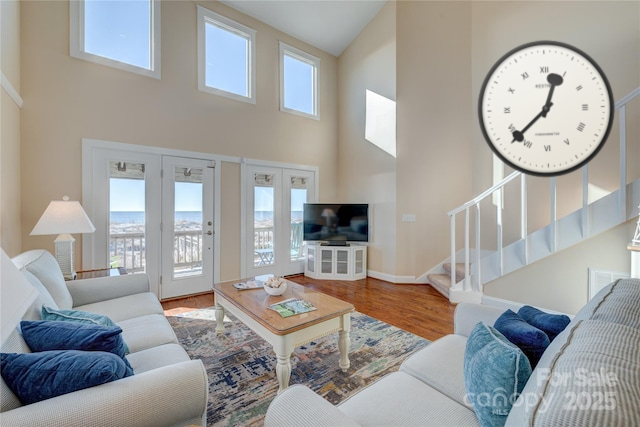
{"hour": 12, "minute": 38}
